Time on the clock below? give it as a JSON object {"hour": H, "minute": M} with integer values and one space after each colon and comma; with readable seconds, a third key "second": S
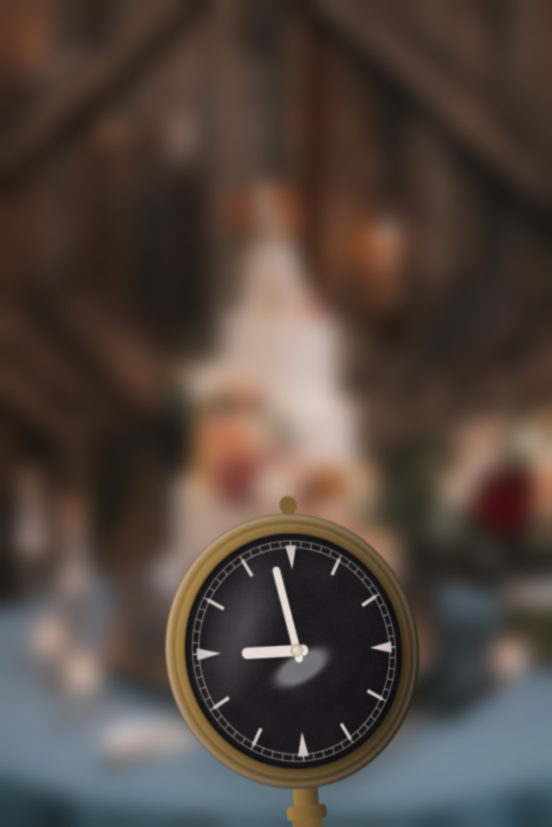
{"hour": 8, "minute": 58}
